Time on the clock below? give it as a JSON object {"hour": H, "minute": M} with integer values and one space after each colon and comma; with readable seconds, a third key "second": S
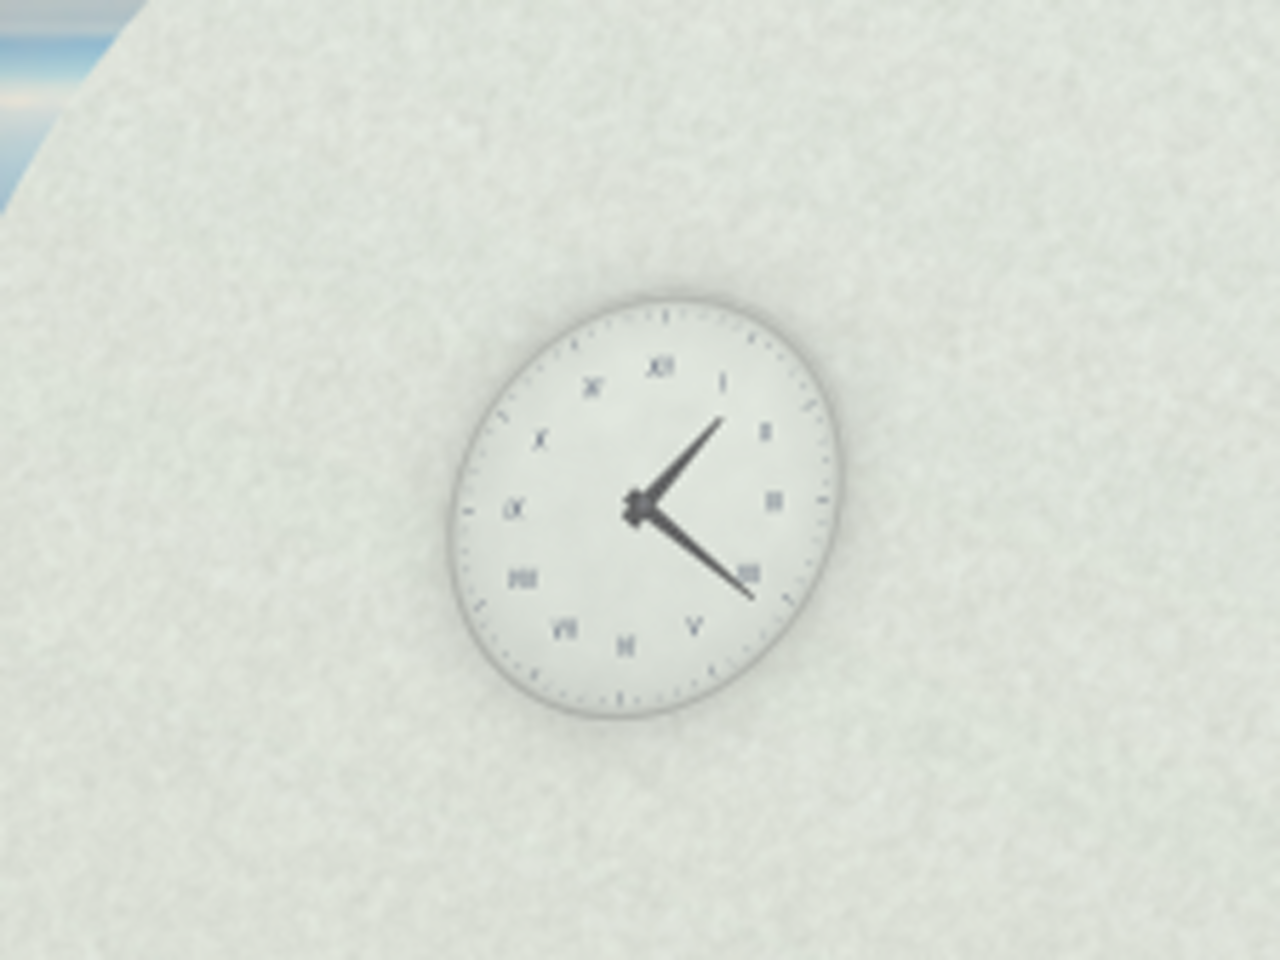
{"hour": 1, "minute": 21}
